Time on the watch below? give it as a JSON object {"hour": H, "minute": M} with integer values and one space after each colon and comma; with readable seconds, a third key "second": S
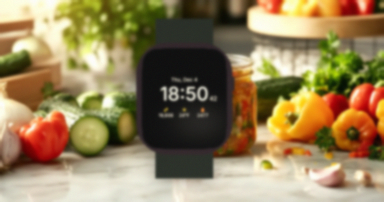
{"hour": 18, "minute": 50}
